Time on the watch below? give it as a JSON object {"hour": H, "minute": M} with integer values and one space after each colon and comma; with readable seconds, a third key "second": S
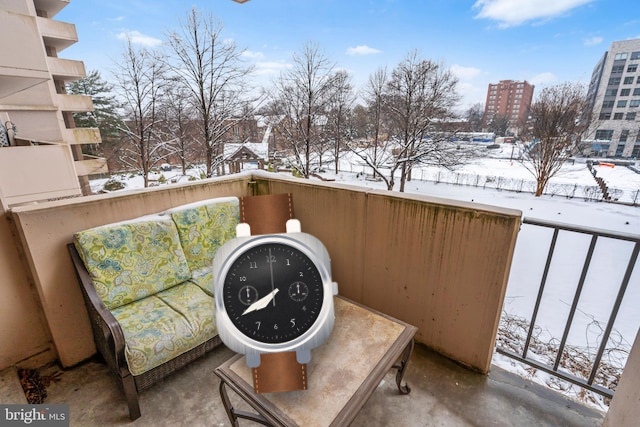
{"hour": 7, "minute": 40}
